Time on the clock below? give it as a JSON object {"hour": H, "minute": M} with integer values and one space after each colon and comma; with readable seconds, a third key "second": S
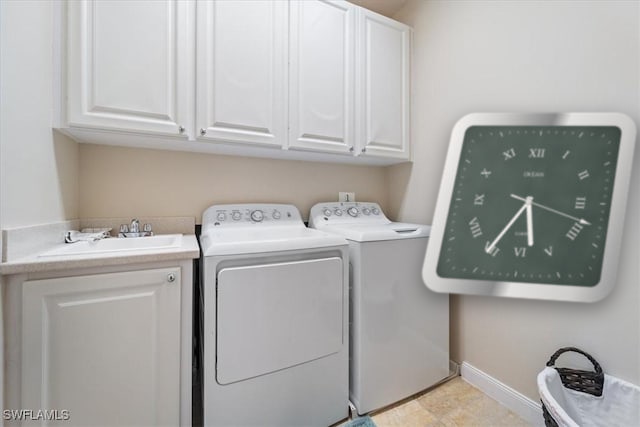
{"hour": 5, "minute": 35, "second": 18}
